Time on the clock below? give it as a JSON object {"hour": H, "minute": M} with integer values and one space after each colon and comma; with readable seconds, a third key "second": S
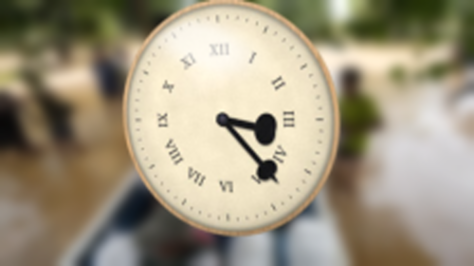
{"hour": 3, "minute": 23}
